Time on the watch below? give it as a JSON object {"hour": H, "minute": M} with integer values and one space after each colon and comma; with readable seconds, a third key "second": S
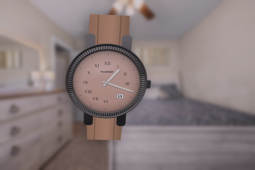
{"hour": 1, "minute": 18}
